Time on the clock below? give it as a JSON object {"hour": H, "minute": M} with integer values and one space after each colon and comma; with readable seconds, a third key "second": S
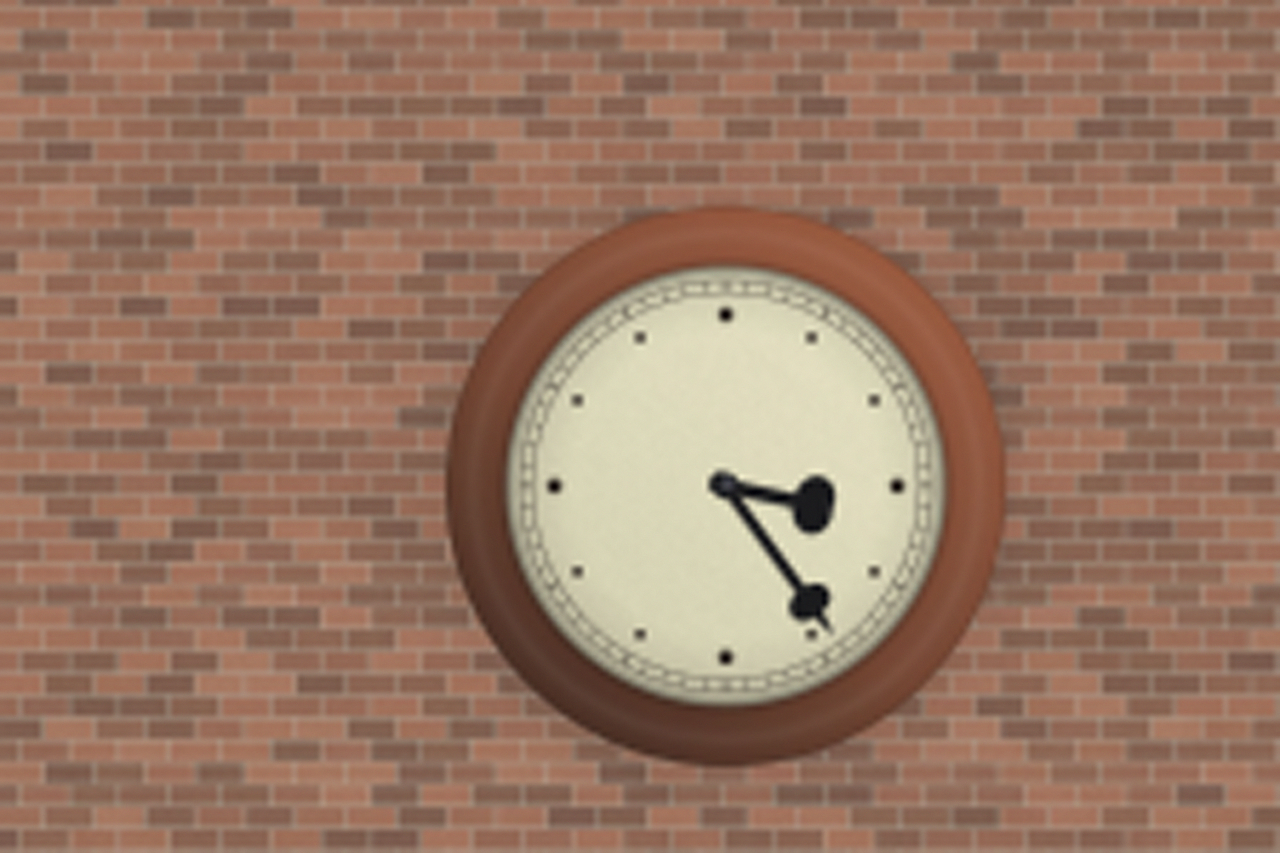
{"hour": 3, "minute": 24}
